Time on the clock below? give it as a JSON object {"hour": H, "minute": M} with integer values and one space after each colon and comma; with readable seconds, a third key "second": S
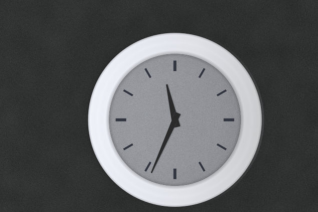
{"hour": 11, "minute": 34}
